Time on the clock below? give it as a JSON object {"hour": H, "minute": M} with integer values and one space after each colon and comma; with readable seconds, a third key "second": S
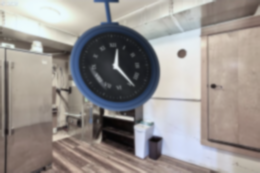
{"hour": 12, "minute": 24}
